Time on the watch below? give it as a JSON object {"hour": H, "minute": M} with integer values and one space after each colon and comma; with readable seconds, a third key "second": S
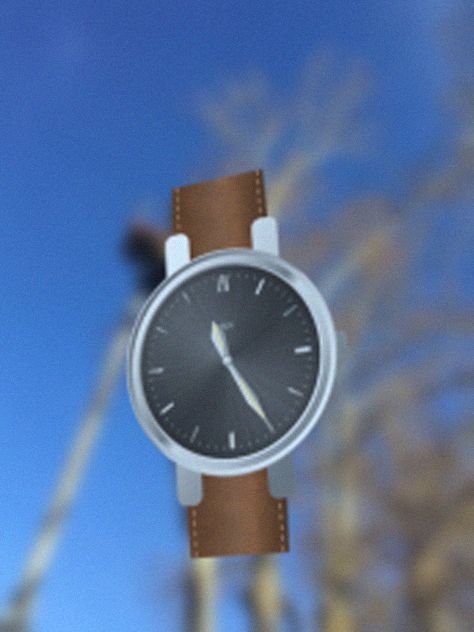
{"hour": 11, "minute": 25}
